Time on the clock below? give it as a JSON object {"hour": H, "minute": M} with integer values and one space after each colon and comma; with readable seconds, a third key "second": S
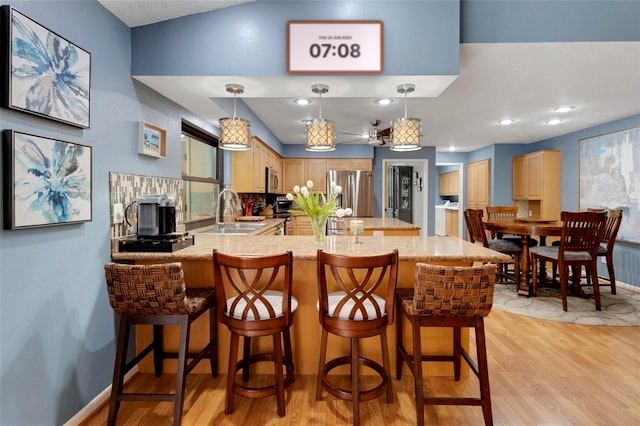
{"hour": 7, "minute": 8}
